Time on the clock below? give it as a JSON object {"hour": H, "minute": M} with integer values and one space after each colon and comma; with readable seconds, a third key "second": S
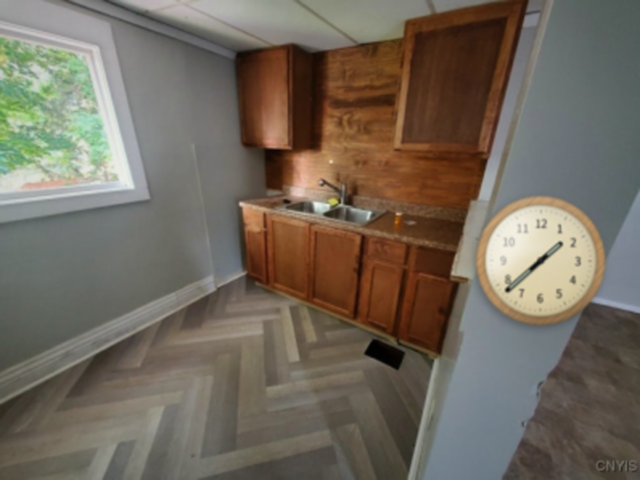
{"hour": 1, "minute": 38}
